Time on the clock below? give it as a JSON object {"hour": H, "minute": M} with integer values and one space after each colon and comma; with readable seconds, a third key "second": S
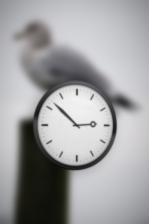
{"hour": 2, "minute": 52}
